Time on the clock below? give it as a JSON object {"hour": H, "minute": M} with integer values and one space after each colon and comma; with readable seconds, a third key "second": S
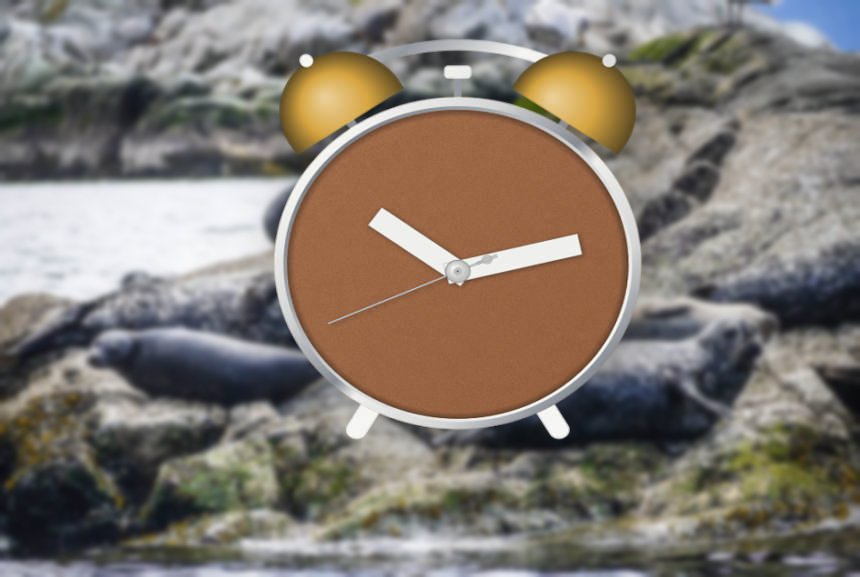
{"hour": 10, "minute": 12, "second": 41}
